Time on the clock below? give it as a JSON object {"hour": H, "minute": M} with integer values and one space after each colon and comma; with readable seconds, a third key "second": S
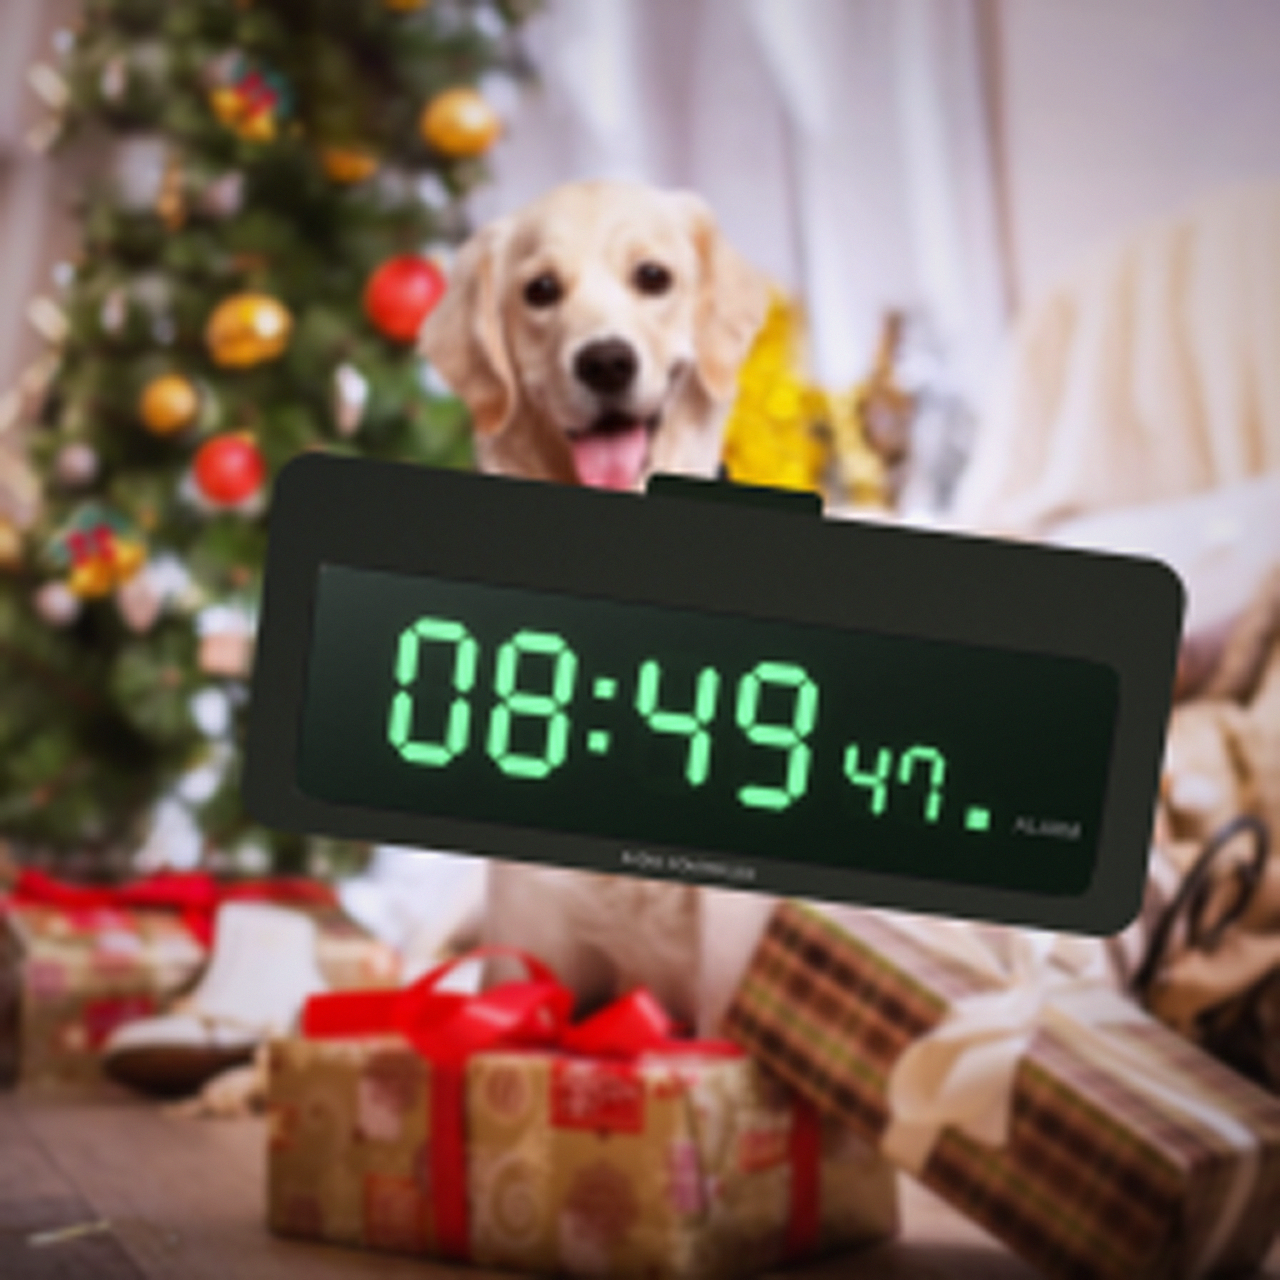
{"hour": 8, "minute": 49, "second": 47}
